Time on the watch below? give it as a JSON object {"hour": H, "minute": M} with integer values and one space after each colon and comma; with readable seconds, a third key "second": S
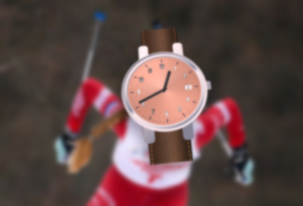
{"hour": 12, "minute": 41}
